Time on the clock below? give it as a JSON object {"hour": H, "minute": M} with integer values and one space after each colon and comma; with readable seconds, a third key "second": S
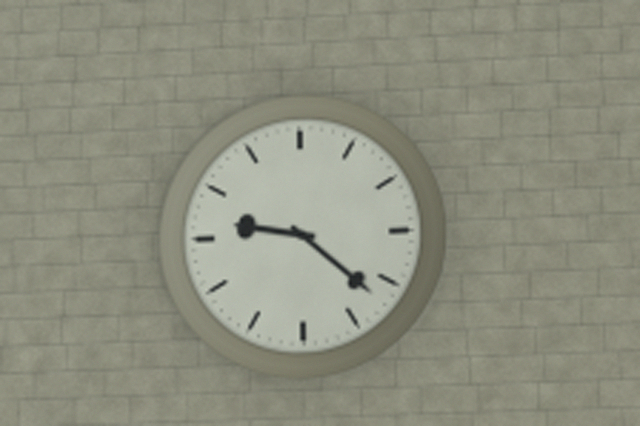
{"hour": 9, "minute": 22}
